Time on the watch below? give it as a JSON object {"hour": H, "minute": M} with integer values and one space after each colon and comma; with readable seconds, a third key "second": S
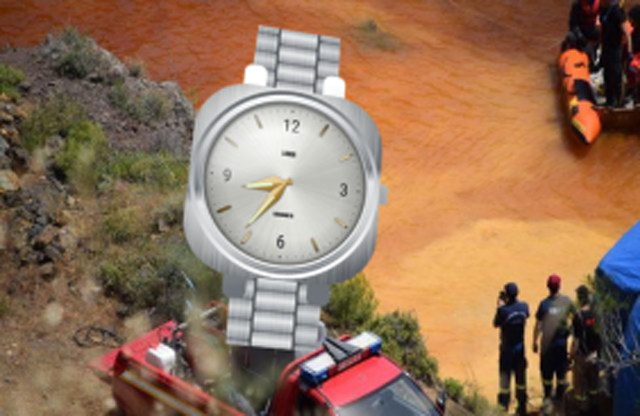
{"hour": 8, "minute": 36}
